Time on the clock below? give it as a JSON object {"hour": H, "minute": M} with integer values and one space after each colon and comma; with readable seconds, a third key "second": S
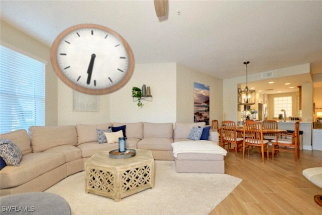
{"hour": 6, "minute": 32}
